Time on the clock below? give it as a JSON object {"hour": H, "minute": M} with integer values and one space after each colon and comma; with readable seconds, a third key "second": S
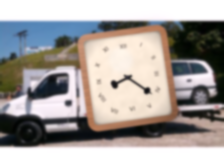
{"hour": 8, "minute": 22}
